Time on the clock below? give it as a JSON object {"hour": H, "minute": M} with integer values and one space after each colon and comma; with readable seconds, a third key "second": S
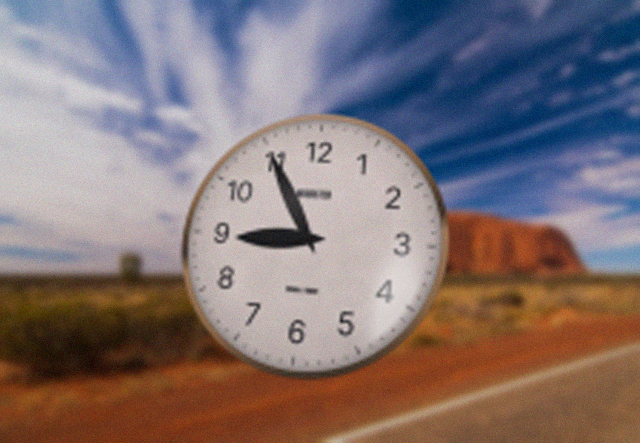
{"hour": 8, "minute": 55}
